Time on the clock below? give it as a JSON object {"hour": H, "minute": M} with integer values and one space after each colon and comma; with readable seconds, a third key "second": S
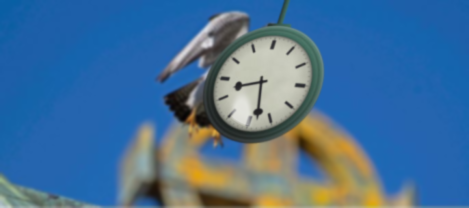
{"hour": 8, "minute": 28}
